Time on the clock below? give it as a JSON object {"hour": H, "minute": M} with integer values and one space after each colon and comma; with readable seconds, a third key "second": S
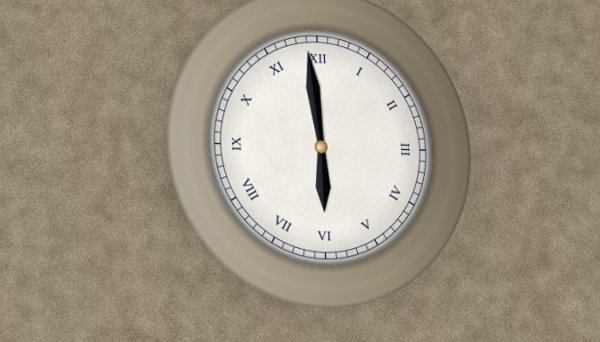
{"hour": 5, "minute": 59}
